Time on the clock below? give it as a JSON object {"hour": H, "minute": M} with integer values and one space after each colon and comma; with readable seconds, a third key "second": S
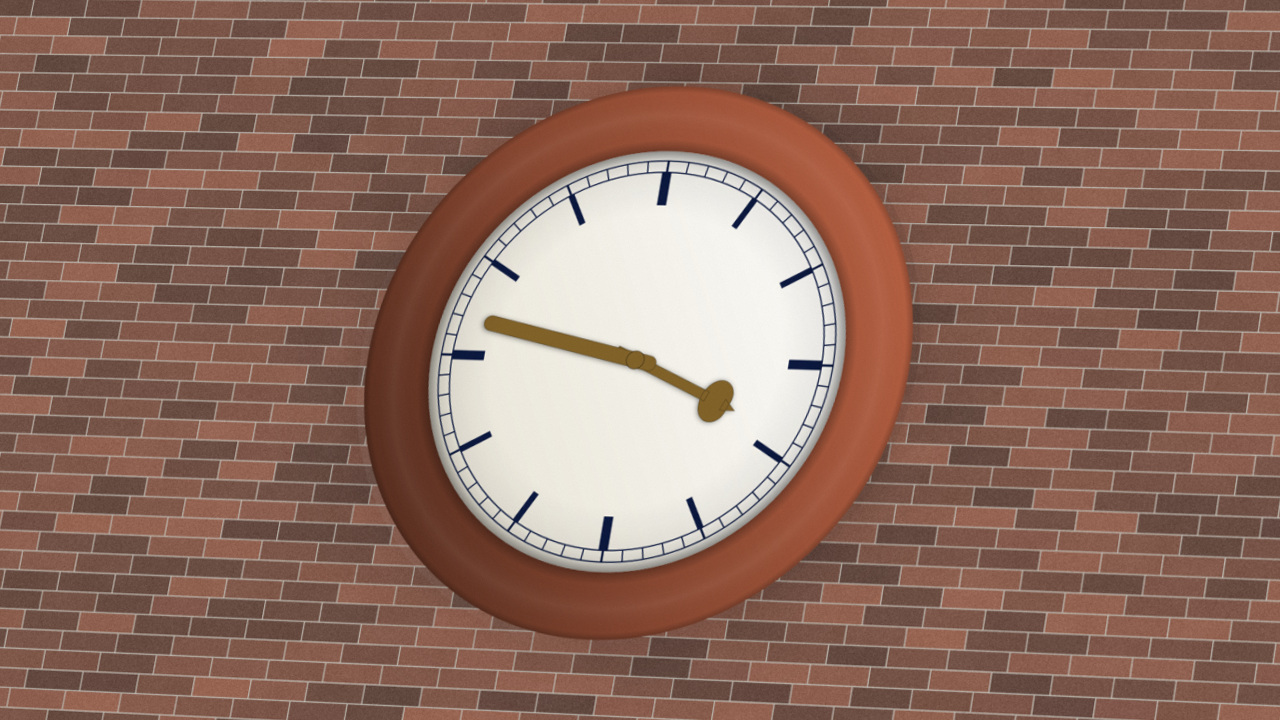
{"hour": 3, "minute": 47}
